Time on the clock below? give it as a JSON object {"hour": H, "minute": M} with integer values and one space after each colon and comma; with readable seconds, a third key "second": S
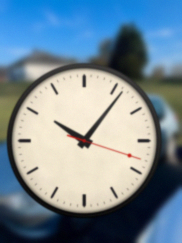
{"hour": 10, "minute": 6, "second": 18}
